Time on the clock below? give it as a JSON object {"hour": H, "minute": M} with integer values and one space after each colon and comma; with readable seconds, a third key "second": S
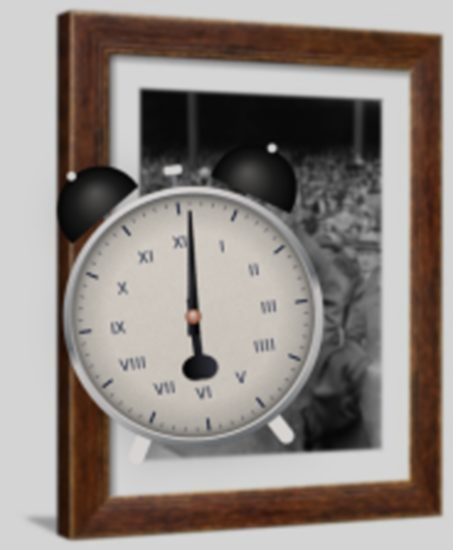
{"hour": 6, "minute": 1}
